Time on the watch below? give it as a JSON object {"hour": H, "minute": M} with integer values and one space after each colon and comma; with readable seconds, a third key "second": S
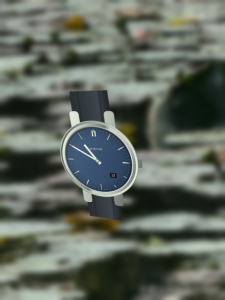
{"hour": 10, "minute": 50}
